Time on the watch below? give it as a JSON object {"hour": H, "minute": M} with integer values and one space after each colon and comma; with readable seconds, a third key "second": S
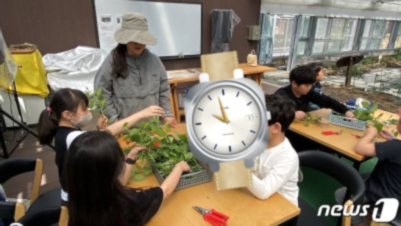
{"hour": 9, "minute": 58}
